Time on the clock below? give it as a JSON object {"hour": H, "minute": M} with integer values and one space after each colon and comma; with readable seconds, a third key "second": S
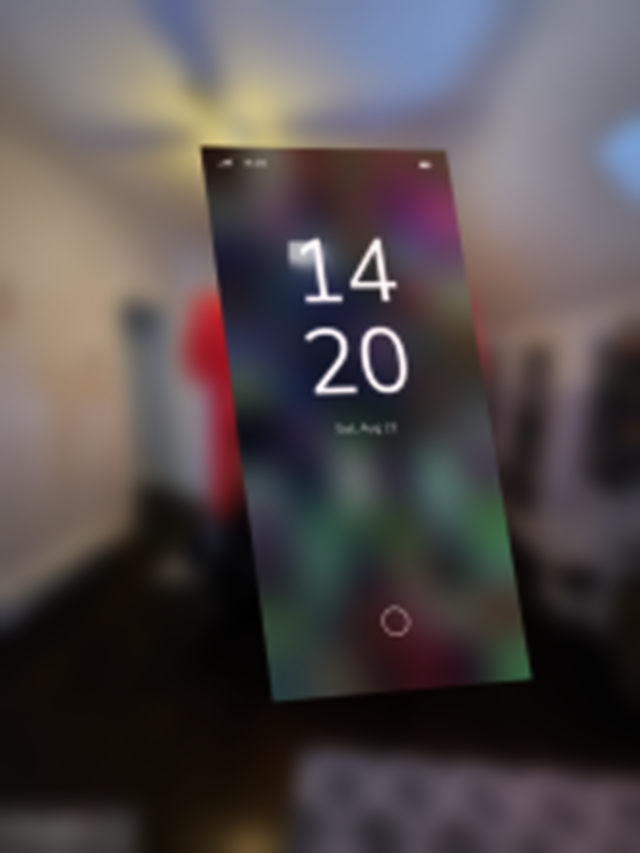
{"hour": 14, "minute": 20}
